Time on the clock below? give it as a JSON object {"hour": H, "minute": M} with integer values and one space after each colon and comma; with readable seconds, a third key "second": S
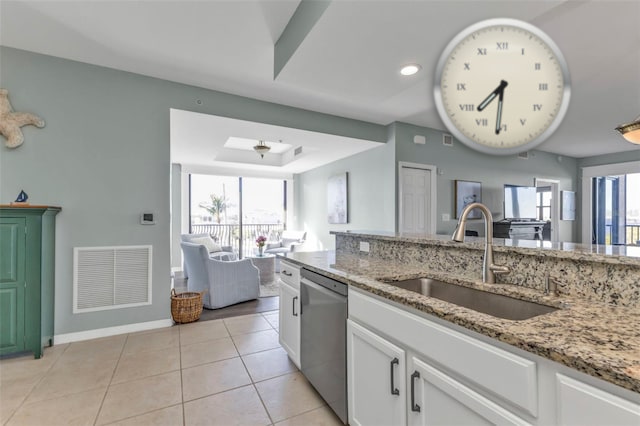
{"hour": 7, "minute": 31}
